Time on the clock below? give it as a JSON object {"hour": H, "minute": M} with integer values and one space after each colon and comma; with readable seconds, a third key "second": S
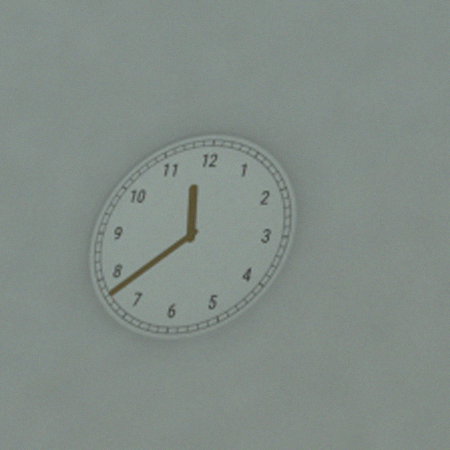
{"hour": 11, "minute": 38}
